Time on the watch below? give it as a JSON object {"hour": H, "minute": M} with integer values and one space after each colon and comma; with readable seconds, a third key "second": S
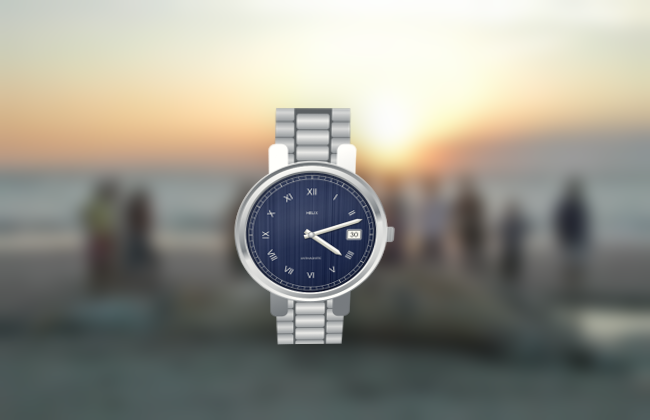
{"hour": 4, "minute": 12}
